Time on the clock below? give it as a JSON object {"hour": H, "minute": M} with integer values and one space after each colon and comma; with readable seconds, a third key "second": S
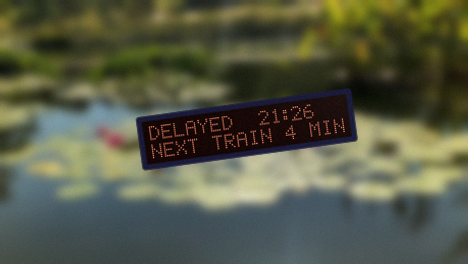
{"hour": 21, "minute": 26}
